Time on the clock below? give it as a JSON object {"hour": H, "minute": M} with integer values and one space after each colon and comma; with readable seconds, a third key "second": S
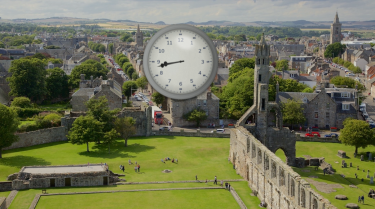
{"hour": 8, "minute": 43}
